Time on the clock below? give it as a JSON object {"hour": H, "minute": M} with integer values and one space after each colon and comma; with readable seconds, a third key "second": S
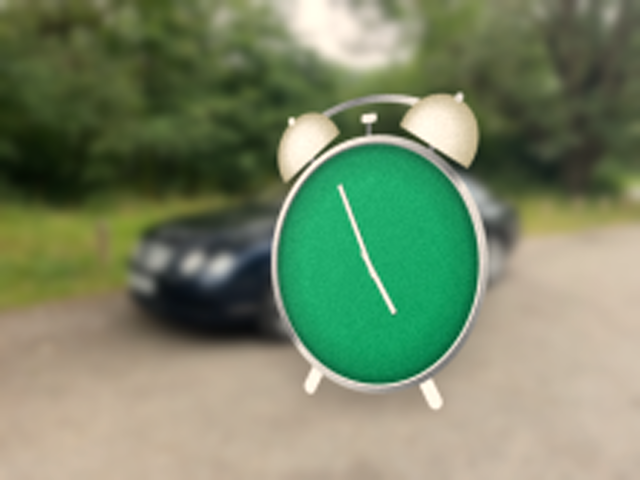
{"hour": 4, "minute": 56}
